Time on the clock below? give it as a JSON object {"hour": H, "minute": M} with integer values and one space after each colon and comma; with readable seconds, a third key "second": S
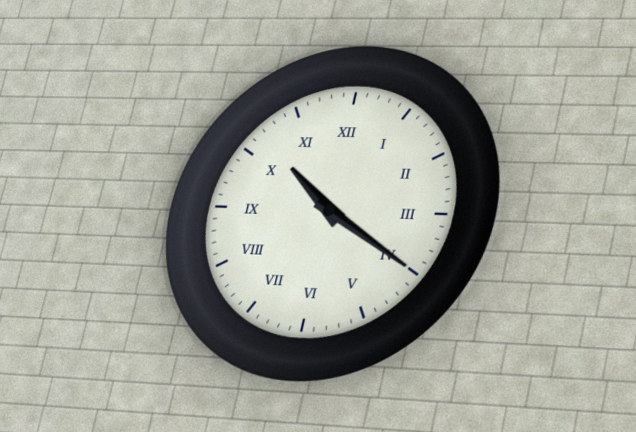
{"hour": 10, "minute": 20}
